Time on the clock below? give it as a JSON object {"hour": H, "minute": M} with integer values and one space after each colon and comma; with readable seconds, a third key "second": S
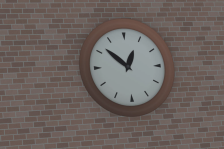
{"hour": 12, "minute": 52}
